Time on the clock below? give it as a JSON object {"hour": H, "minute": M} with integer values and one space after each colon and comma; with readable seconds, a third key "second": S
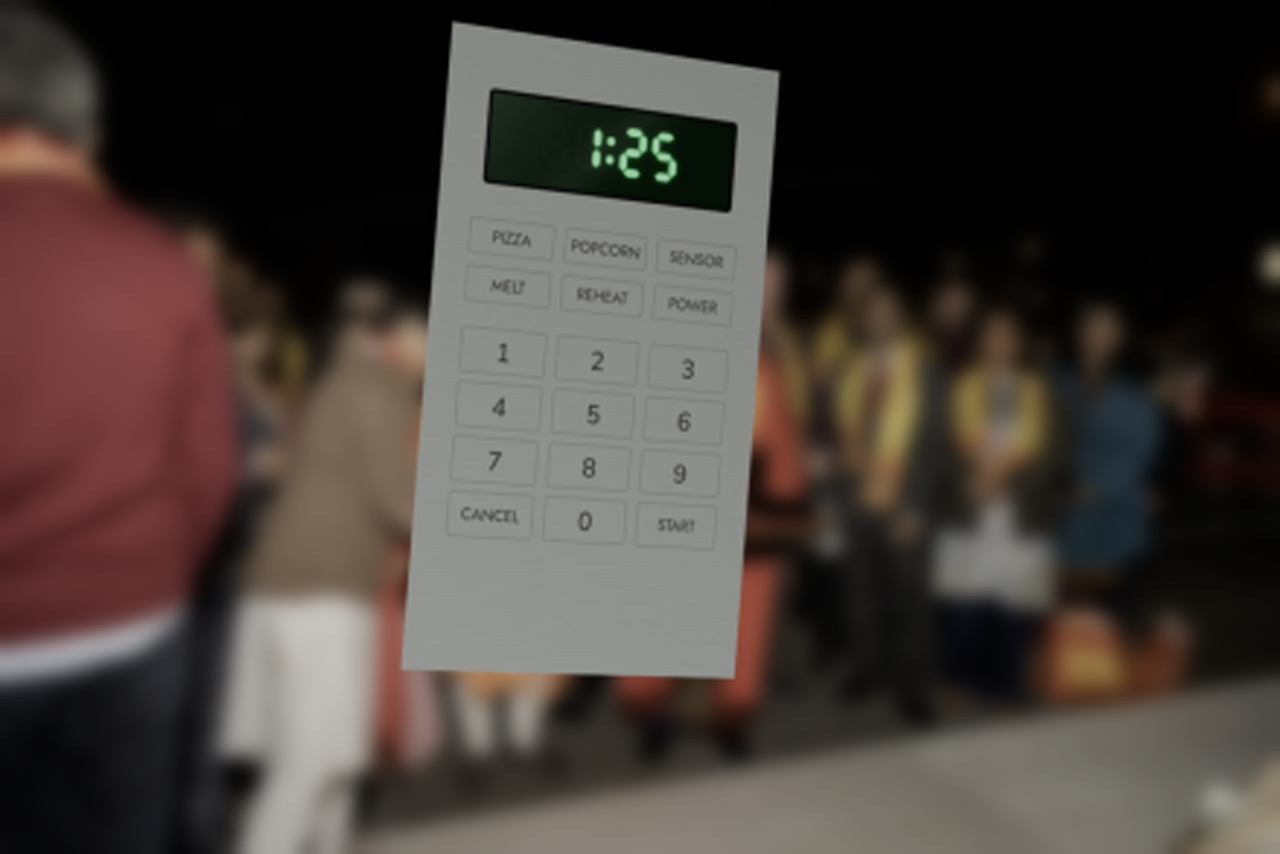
{"hour": 1, "minute": 25}
